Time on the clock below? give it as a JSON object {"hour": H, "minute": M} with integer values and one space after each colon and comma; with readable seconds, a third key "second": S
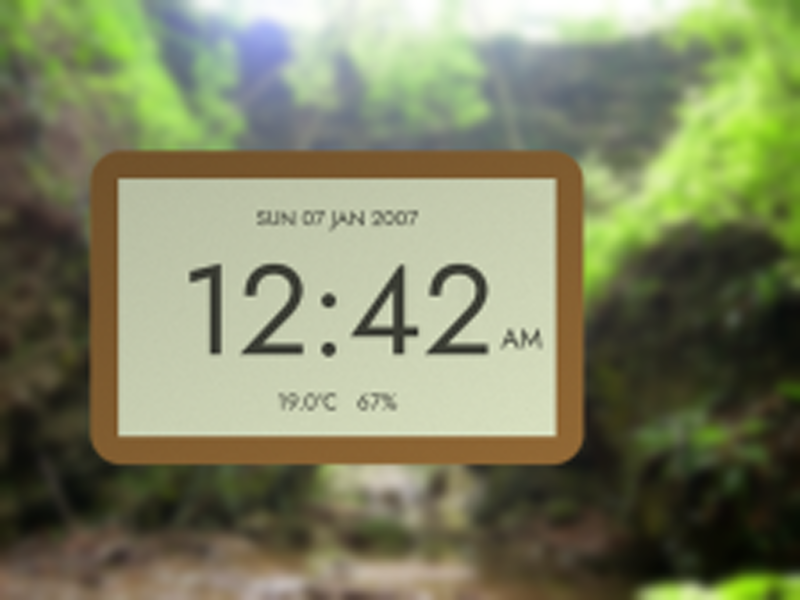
{"hour": 12, "minute": 42}
